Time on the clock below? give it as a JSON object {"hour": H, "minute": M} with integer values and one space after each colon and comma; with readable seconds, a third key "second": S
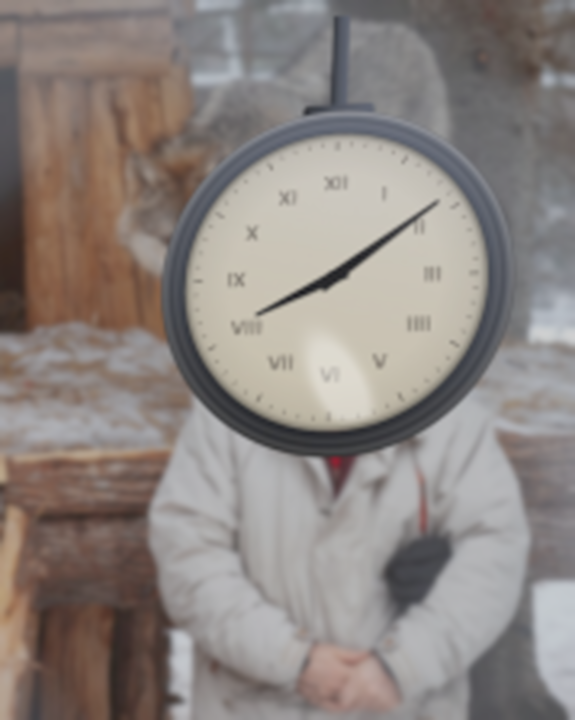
{"hour": 8, "minute": 9}
